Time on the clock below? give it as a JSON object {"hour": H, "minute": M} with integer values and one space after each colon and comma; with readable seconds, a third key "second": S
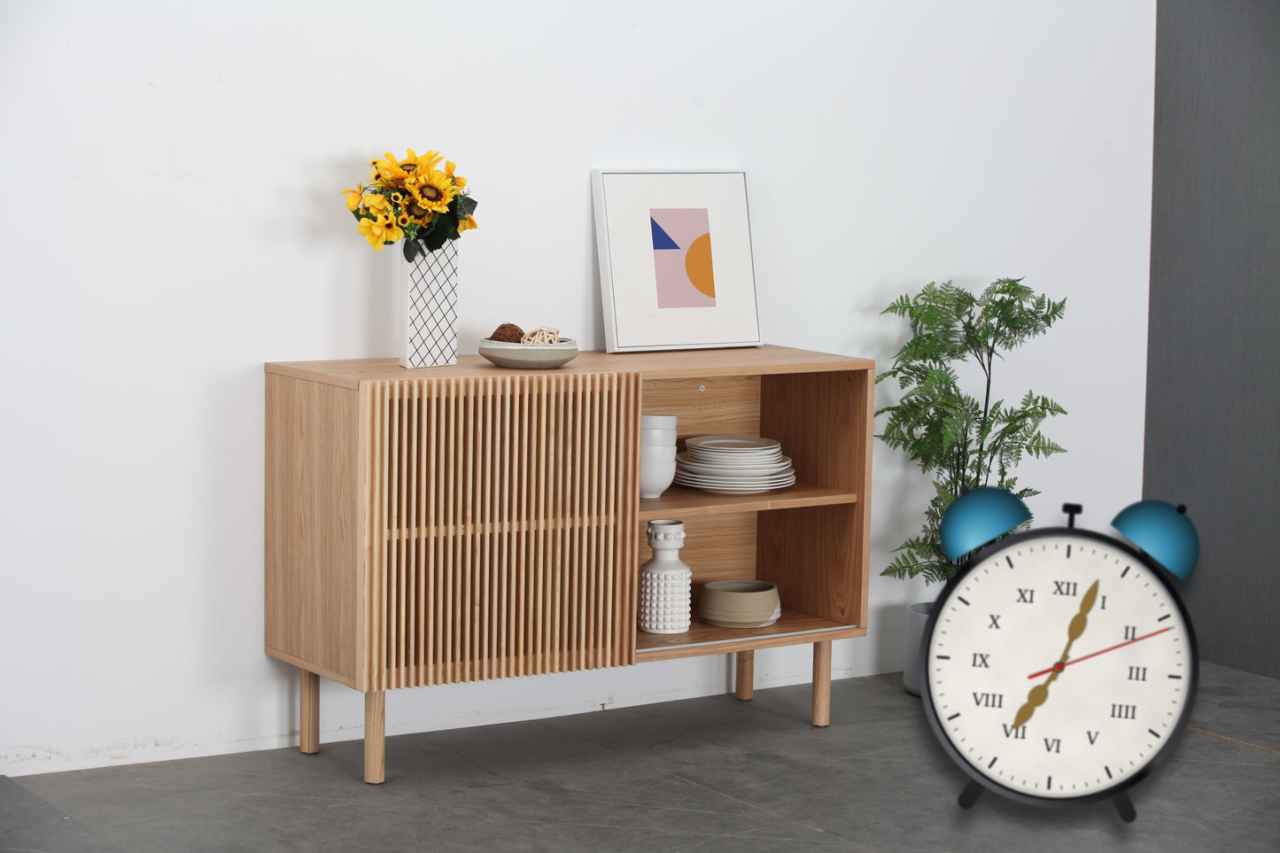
{"hour": 7, "minute": 3, "second": 11}
